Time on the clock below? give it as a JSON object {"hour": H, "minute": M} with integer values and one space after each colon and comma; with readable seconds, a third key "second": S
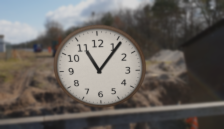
{"hour": 11, "minute": 6}
